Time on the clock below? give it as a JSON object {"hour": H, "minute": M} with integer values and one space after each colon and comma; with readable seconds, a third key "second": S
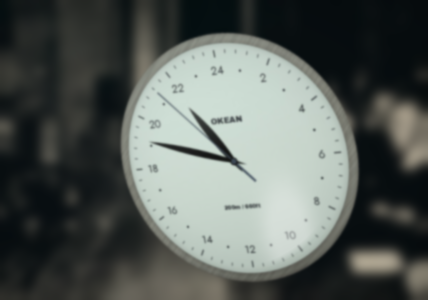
{"hour": 21, "minute": 47, "second": 53}
